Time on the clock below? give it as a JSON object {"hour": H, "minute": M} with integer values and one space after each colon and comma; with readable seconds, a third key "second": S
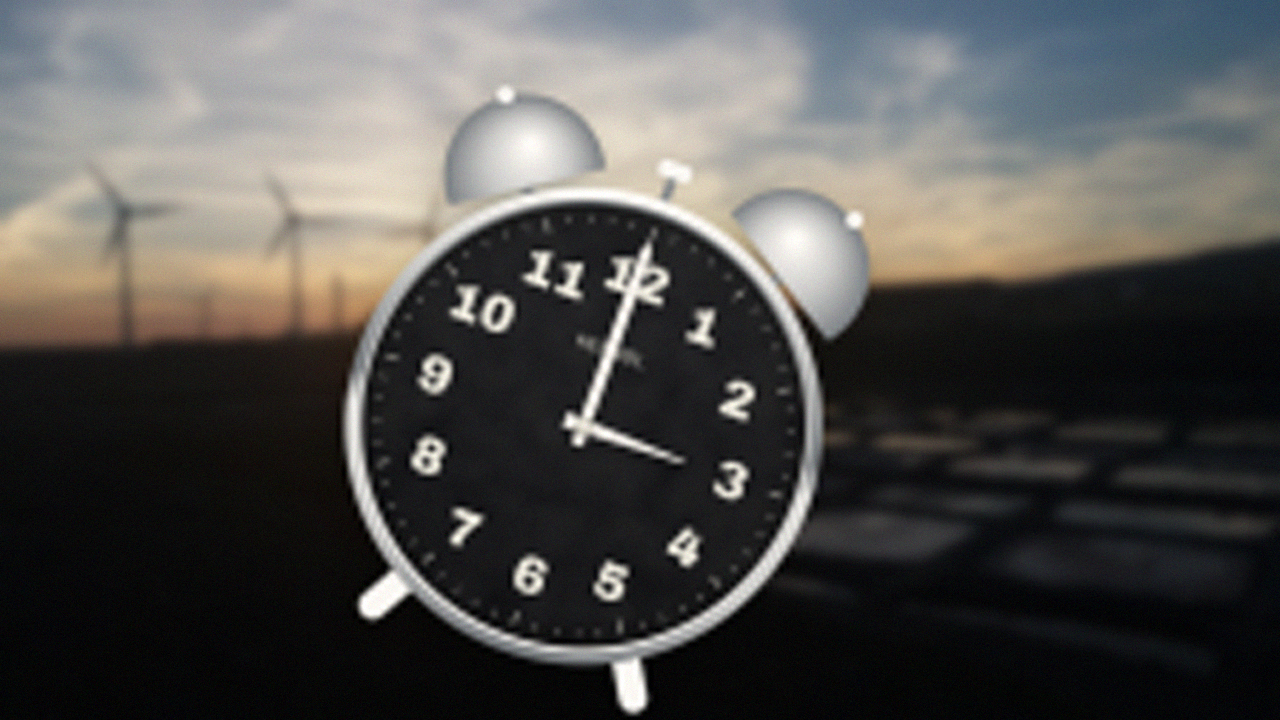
{"hour": 3, "minute": 0}
